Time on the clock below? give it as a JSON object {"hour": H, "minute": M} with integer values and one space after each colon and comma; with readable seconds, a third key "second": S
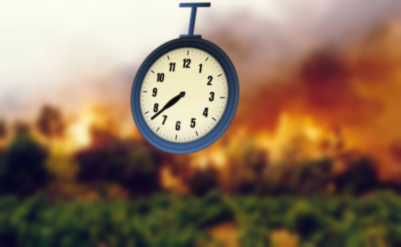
{"hour": 7, "minute": 38}
